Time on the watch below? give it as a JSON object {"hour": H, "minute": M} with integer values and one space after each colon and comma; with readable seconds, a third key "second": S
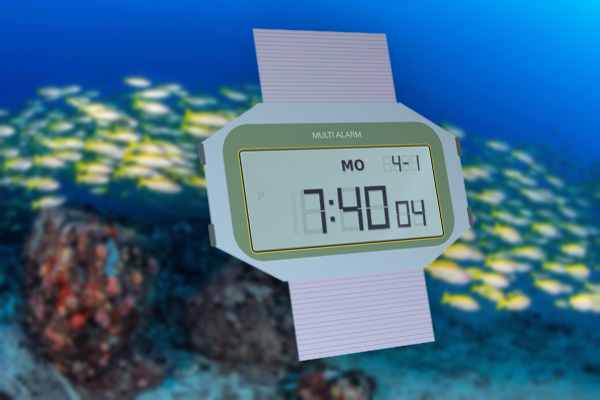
{"hour": 7, "minute": 40, "second": 4}
